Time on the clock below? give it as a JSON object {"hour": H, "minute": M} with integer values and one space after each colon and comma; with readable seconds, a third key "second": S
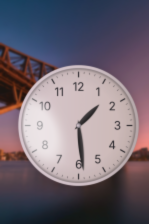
{"hour": 1, "minute": 29}
